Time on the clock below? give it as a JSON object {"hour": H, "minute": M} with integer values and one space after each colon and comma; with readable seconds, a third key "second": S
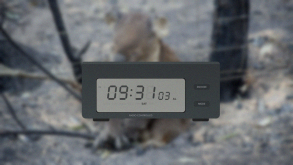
{"hour": 9, "minute": 31, "second": 3}
